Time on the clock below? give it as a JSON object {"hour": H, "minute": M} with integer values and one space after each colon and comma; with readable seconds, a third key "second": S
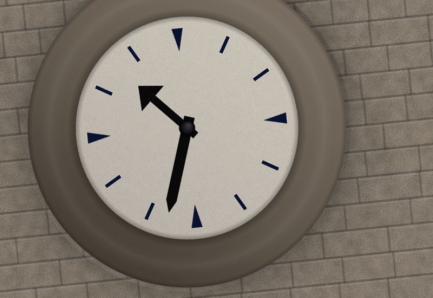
{"hour": 10, "minute": 33}
